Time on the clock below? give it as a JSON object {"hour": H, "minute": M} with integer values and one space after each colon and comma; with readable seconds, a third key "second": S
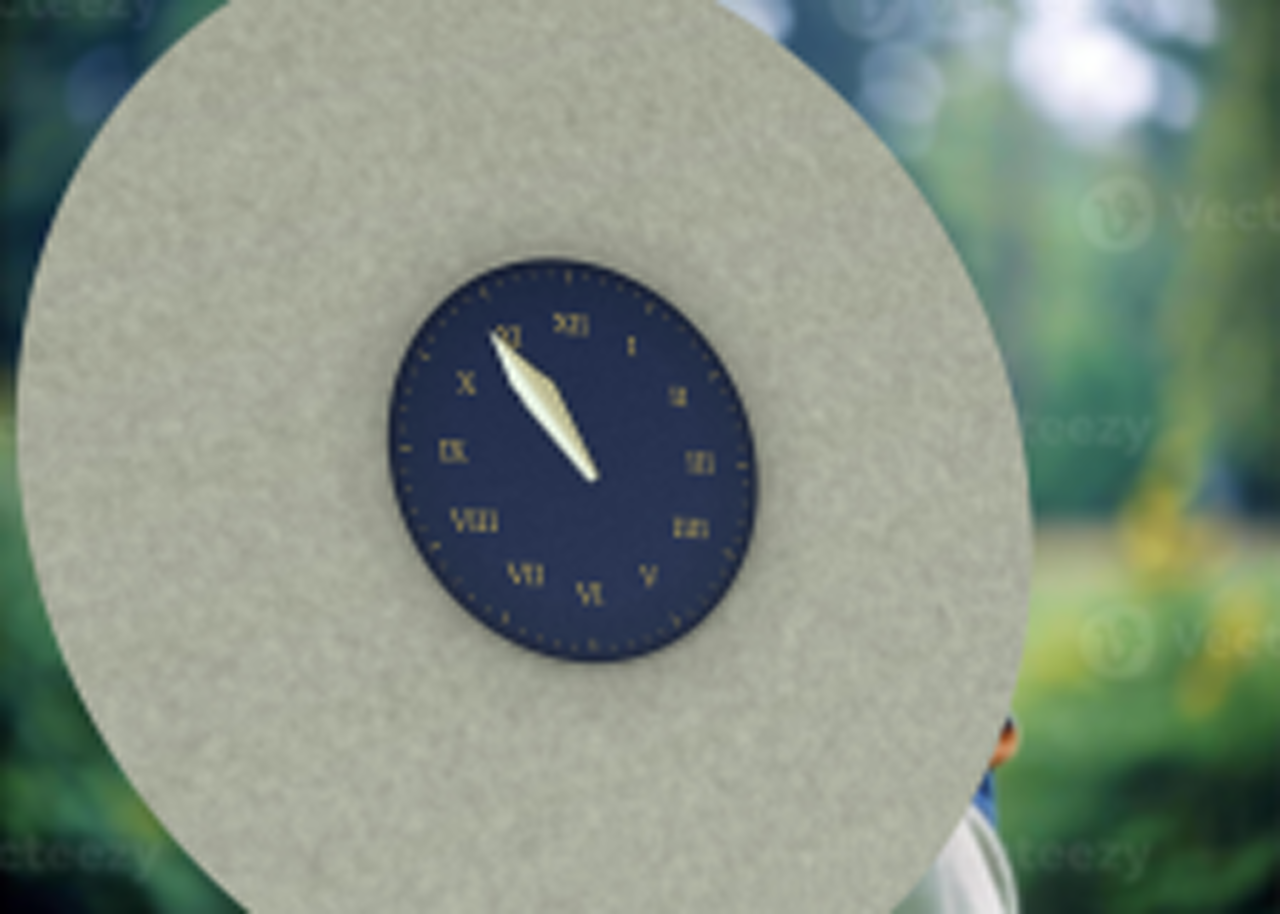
{"hour": 10, "minute": 54}
